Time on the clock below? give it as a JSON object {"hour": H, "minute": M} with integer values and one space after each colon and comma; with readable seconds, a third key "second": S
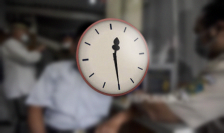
{"hour": 12, "minute": 30}
